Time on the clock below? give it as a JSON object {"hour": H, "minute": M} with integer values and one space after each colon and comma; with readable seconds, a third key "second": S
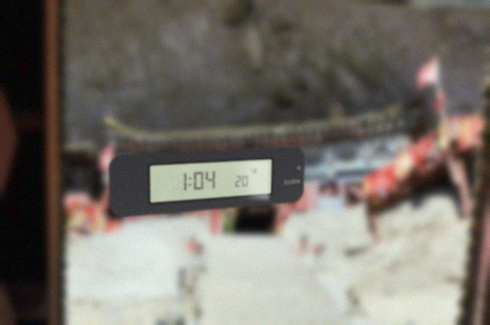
{"hour": 1, "minute": 4}
